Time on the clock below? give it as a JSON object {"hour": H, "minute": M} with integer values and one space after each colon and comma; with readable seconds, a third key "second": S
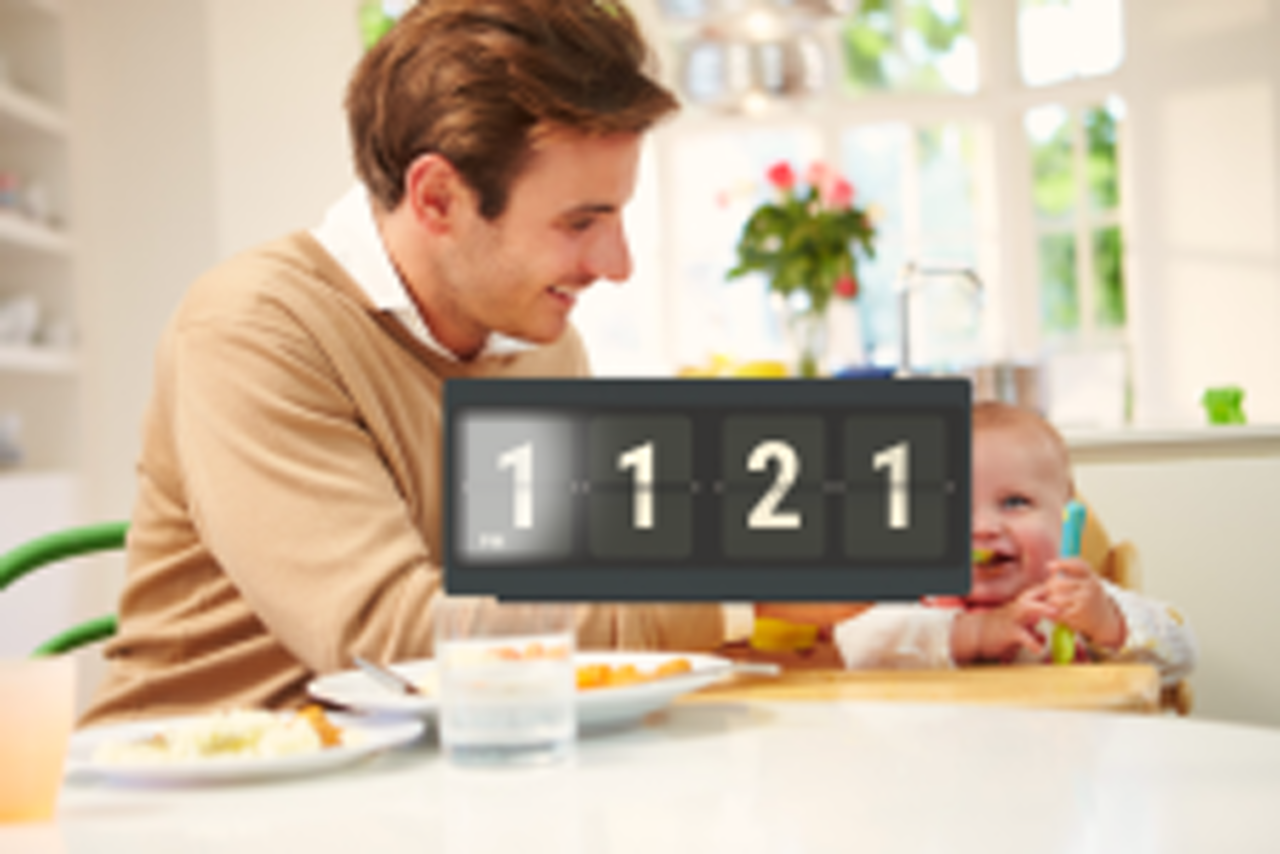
{"hour": 11, "minute": 21}
